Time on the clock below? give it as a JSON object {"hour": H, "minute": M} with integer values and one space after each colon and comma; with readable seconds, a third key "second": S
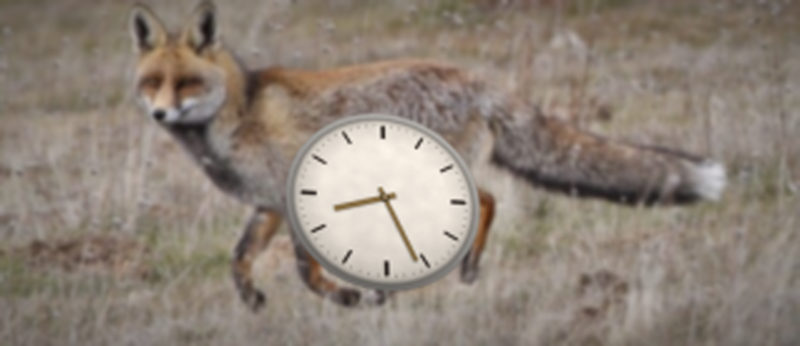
{"hour": 8, "minute": 26}
